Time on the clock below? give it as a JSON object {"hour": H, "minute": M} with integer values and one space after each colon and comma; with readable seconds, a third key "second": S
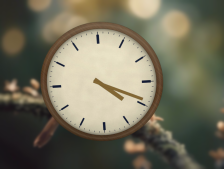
{"hour": 4, "minute": 19}
